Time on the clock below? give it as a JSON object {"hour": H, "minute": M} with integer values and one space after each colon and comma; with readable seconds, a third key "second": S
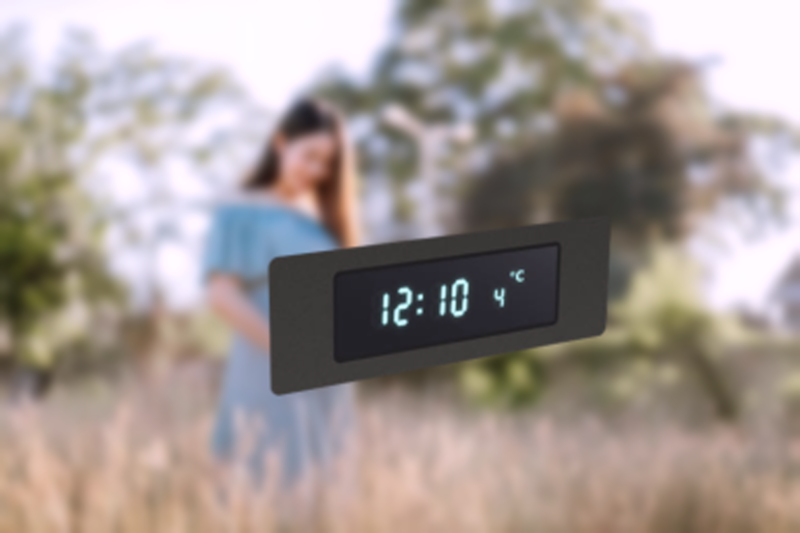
{"hour": 12, "minute": 10}
